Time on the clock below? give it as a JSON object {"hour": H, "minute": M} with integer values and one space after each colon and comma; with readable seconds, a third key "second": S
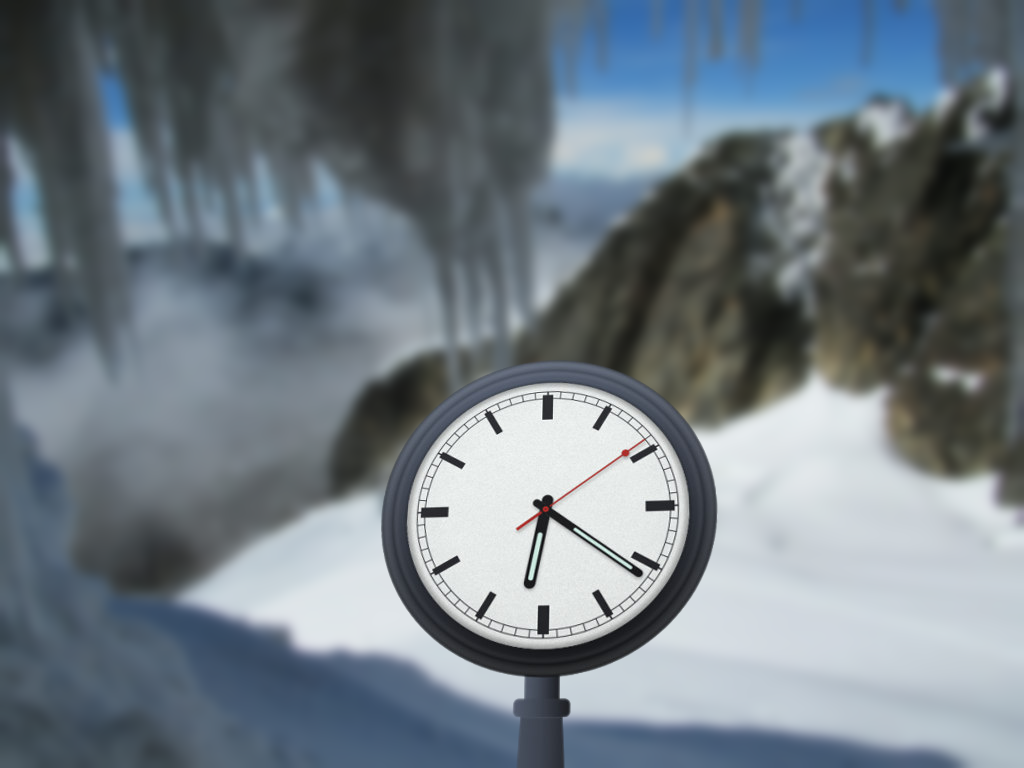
{"hour": 6, "minute": 21, "second": 9}
